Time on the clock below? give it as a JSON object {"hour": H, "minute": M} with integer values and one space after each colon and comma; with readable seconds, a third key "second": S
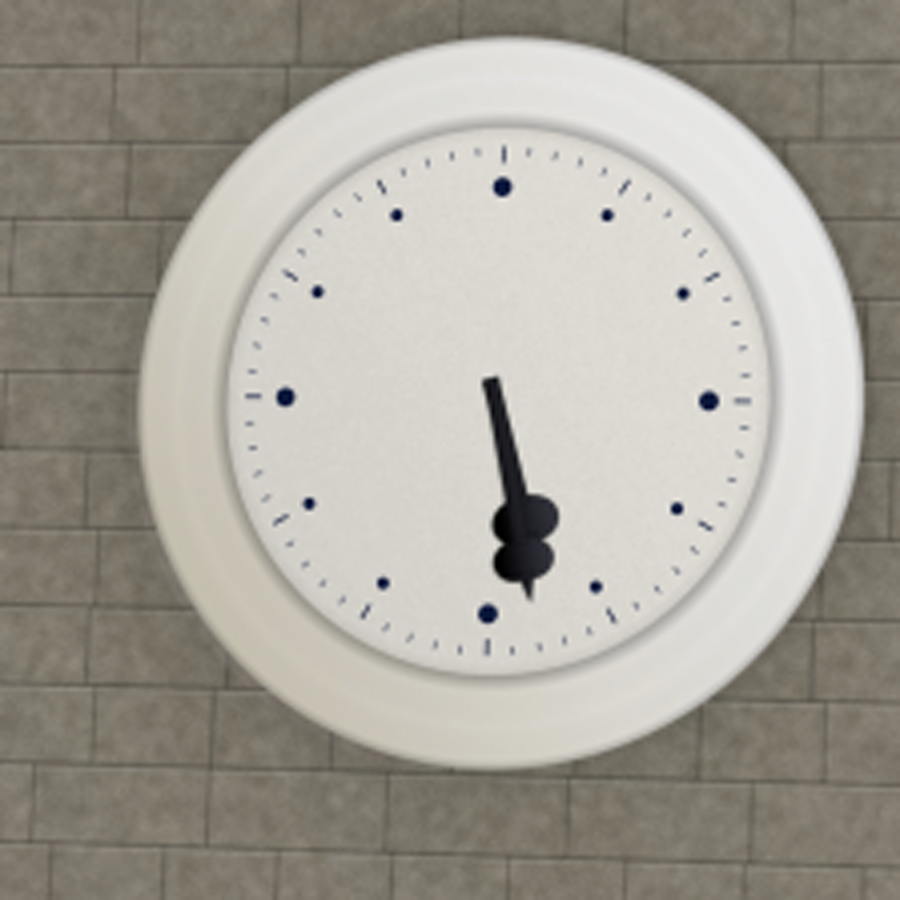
{"hour": 5, "minute": 28}
